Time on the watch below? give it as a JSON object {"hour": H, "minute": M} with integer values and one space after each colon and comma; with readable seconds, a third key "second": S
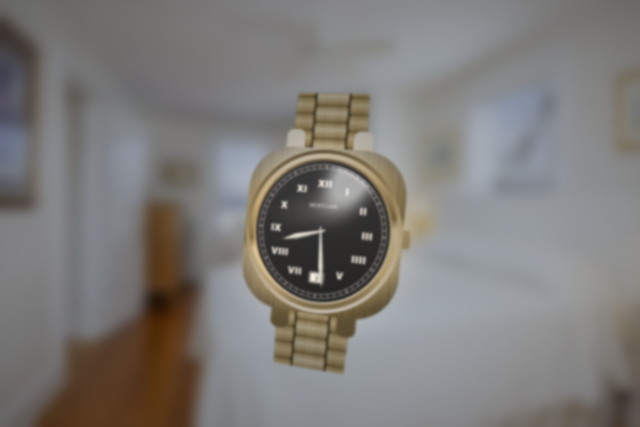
{"hour": 8, "minute": 29}
